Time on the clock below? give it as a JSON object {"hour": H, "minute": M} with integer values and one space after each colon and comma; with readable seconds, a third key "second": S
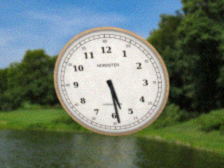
{"hour": 5, "minute": 29}
